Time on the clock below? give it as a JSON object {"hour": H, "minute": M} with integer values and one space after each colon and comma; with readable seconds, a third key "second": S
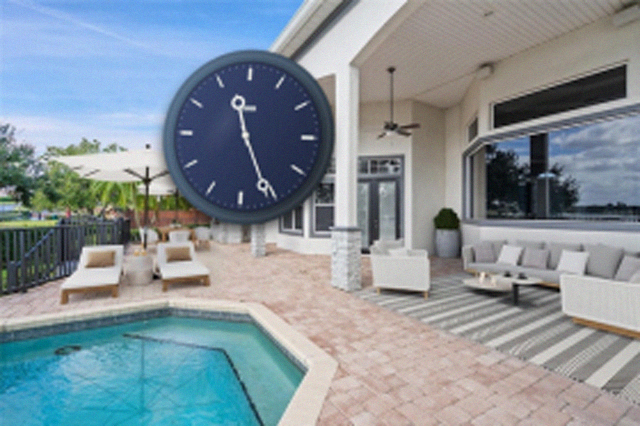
{"hour": 11, "minute": 26}
